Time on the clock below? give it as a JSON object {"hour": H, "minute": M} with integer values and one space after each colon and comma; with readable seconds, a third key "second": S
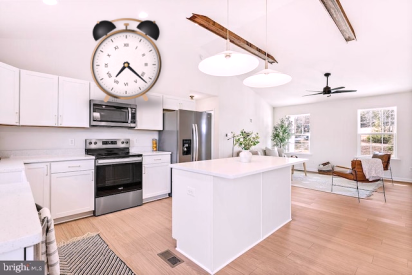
{"hour": 7, "minute": 22}
